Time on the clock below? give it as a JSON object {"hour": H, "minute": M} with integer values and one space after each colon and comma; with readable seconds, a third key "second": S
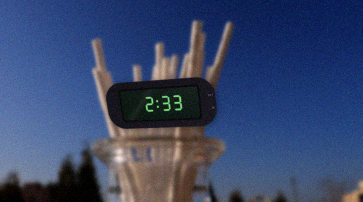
{"hour": 2, "minute": 33}
